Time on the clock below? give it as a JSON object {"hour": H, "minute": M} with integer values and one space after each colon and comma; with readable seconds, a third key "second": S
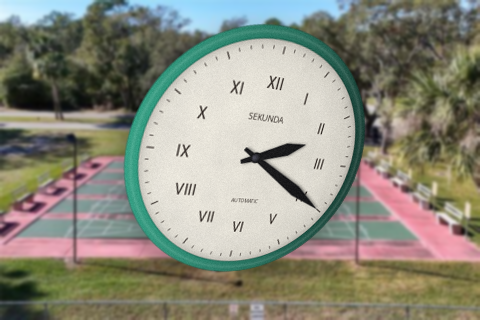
{"hour": 2, "minute": 20}
